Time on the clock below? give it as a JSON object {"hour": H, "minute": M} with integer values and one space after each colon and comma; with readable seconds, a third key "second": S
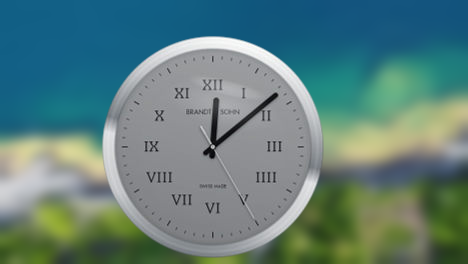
{"hour": 12, "minute": 8, "second": 25}
